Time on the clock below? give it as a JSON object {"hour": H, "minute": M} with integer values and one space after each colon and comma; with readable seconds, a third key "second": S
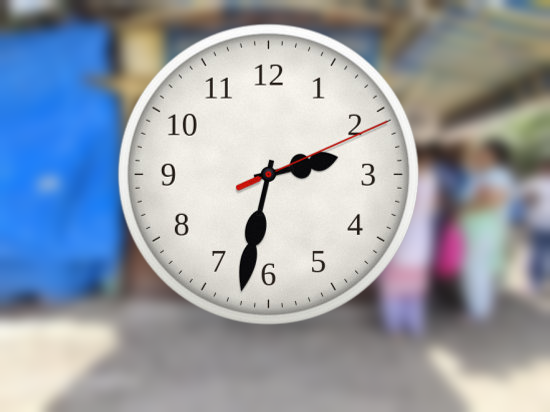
{"hour": 2, "minute": 32, "second": 11}
